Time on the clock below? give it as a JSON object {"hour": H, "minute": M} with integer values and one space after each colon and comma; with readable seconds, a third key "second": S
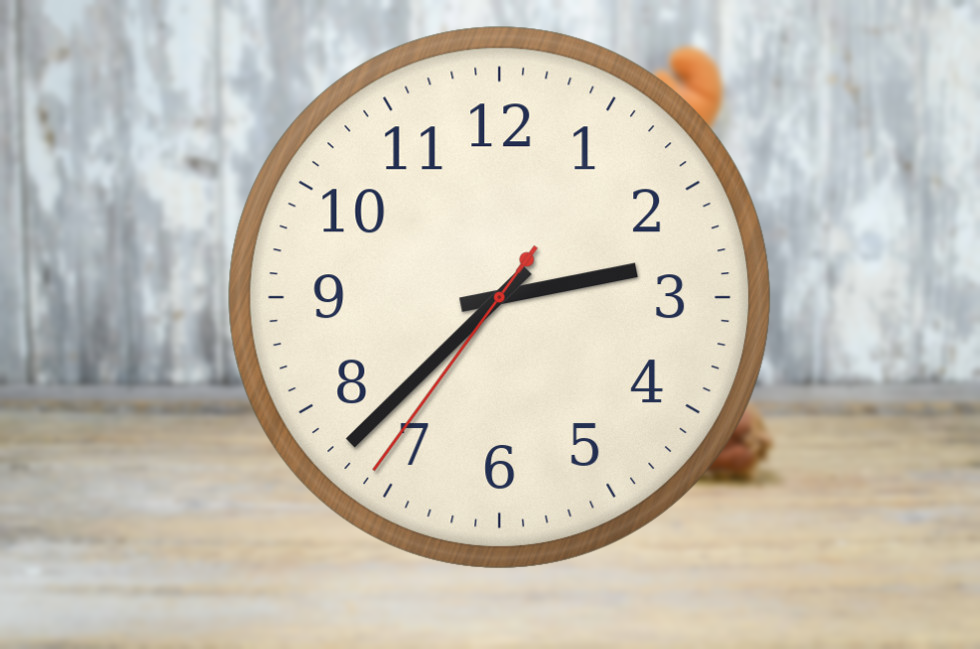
{"hour": 2, "minute": 37, "second": 36}
